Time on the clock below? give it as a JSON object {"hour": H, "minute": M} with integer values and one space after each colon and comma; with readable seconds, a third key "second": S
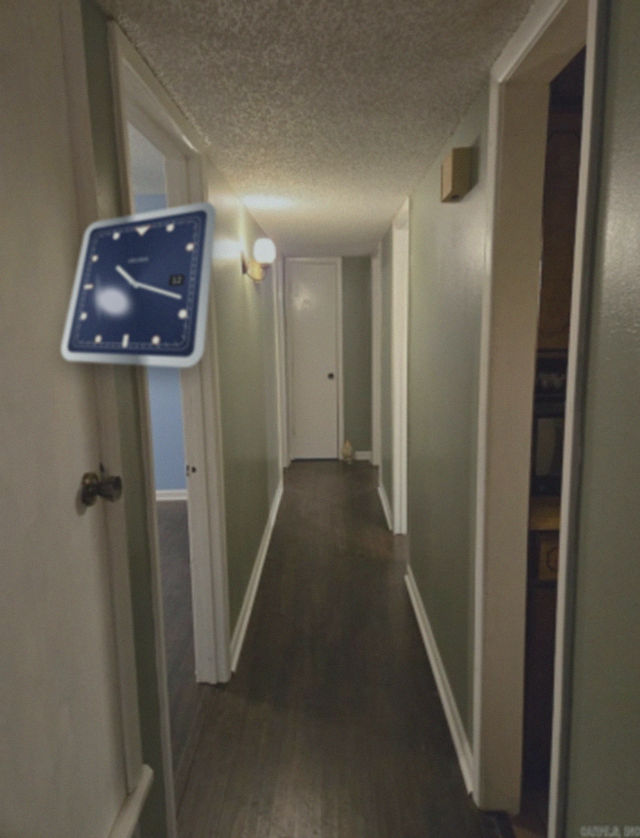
{"hour": 10, "minute": 18}
